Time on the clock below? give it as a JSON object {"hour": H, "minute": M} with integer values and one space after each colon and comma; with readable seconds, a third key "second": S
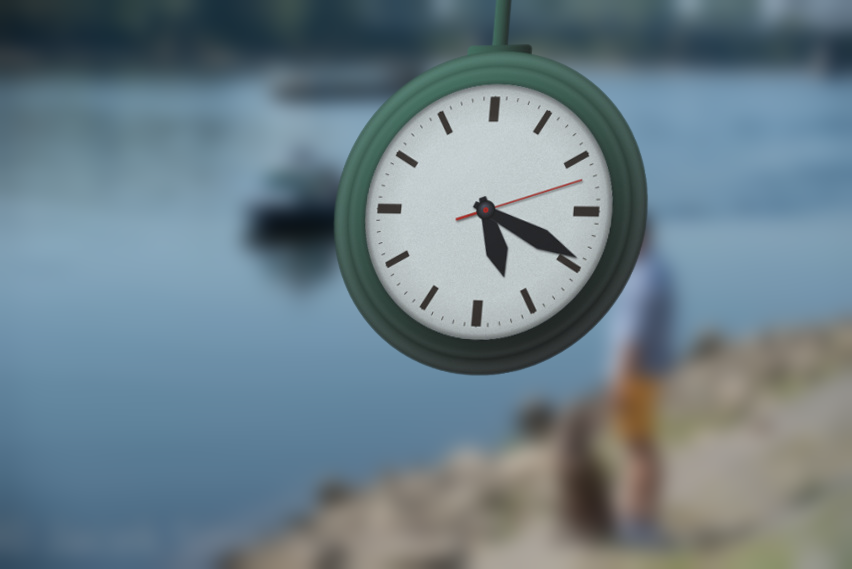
{"hour": 5, "minute": 19, "second": 12}
